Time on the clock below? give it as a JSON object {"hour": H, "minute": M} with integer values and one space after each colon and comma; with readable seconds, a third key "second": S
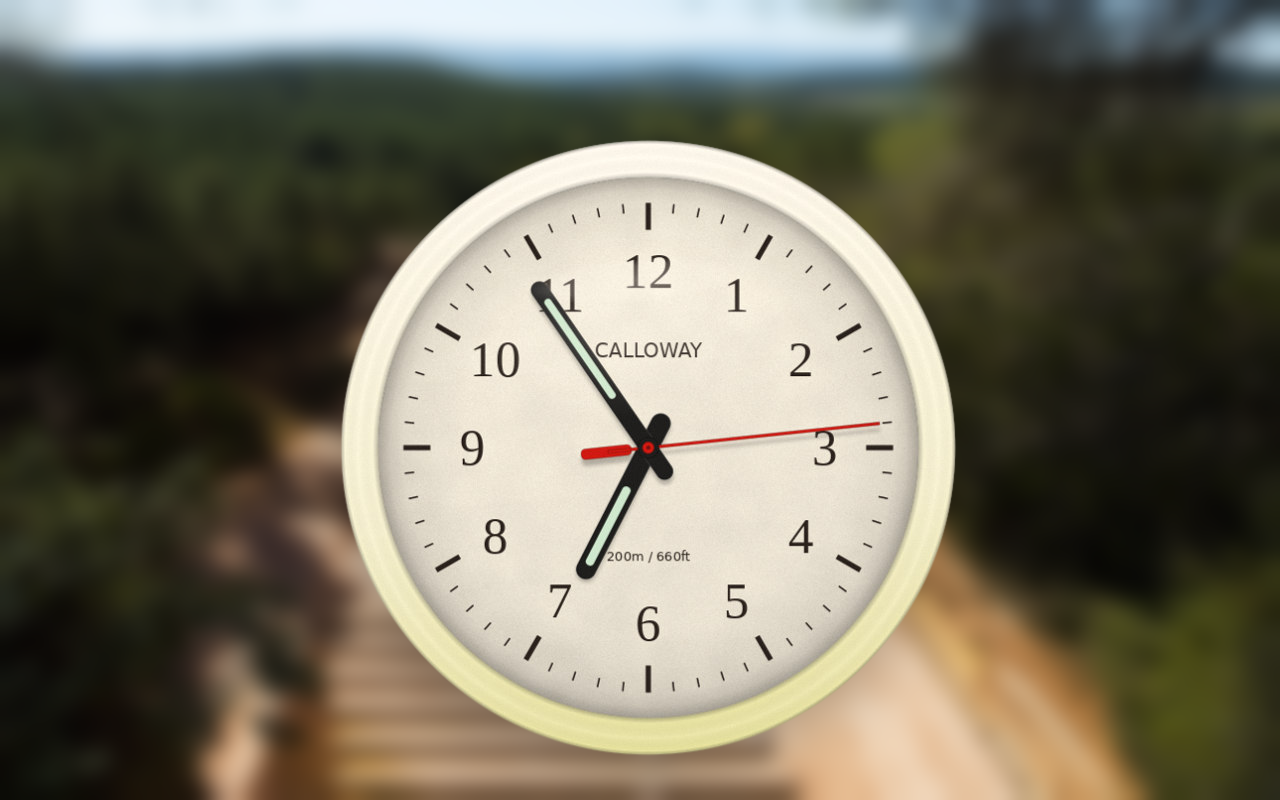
{"hour": 6, "minute": 54, "second": 14}
